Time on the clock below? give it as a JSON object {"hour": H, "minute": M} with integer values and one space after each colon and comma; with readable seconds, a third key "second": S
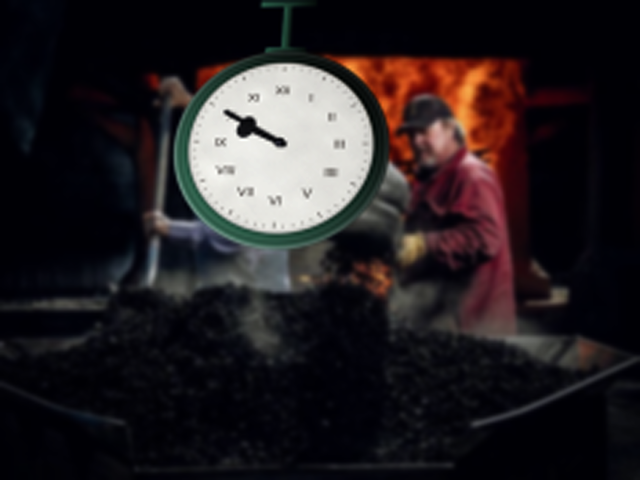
{"hour": 9, "minute": 50}
